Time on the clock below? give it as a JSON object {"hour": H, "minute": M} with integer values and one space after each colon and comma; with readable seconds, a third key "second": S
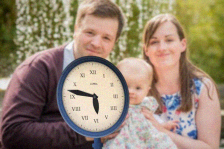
{"hour": 5, "minute": 47}
